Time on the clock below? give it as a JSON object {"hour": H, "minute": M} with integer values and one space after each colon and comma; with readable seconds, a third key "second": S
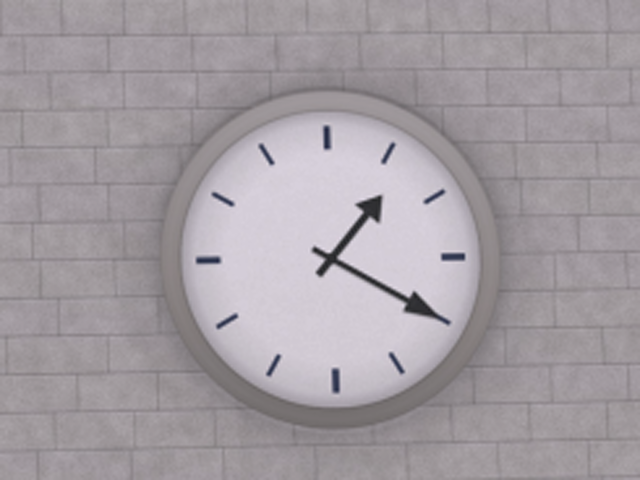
{"hour": 1, "minute": 20}
